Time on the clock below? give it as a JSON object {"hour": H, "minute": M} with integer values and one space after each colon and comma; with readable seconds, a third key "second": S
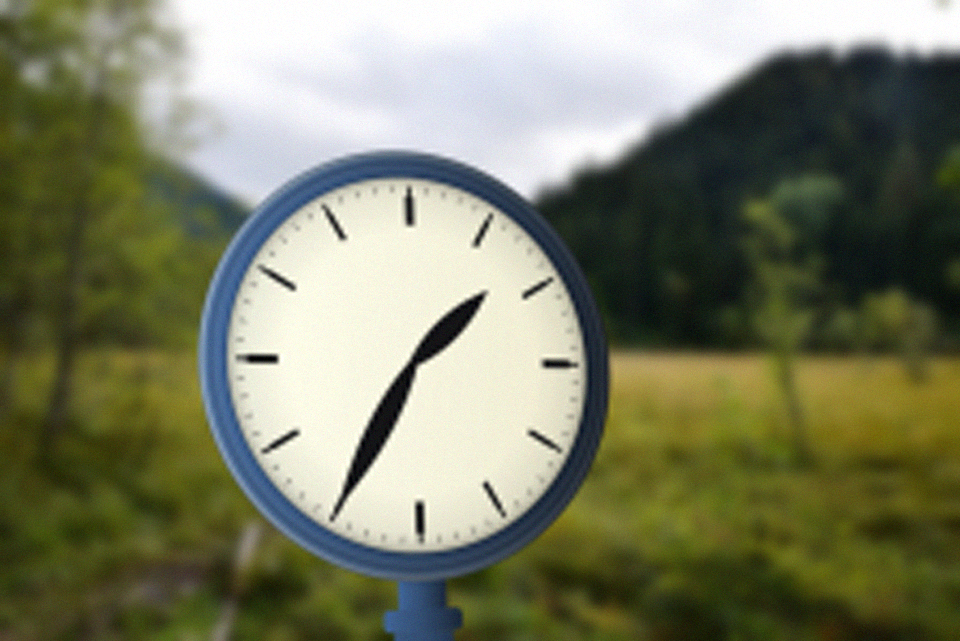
{"hour": 1, "minute": 35}
